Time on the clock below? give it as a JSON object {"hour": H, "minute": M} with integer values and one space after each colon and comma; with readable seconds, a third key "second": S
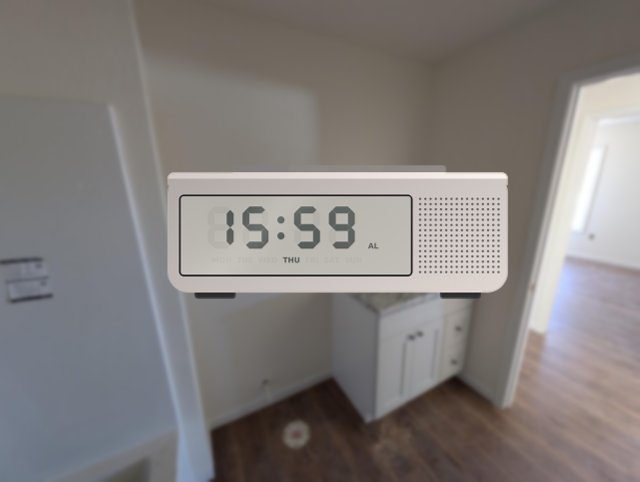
{"hour": 15, "minute": 59}
